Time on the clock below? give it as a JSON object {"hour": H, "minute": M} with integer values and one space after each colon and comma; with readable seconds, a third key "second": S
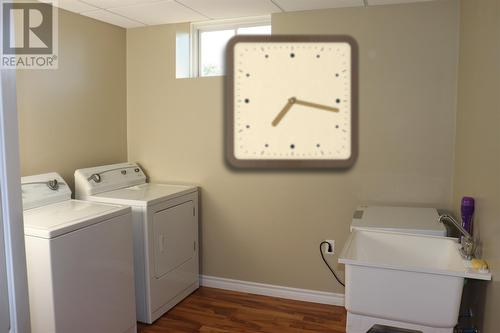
{"hour": 7, "minute": 17}
